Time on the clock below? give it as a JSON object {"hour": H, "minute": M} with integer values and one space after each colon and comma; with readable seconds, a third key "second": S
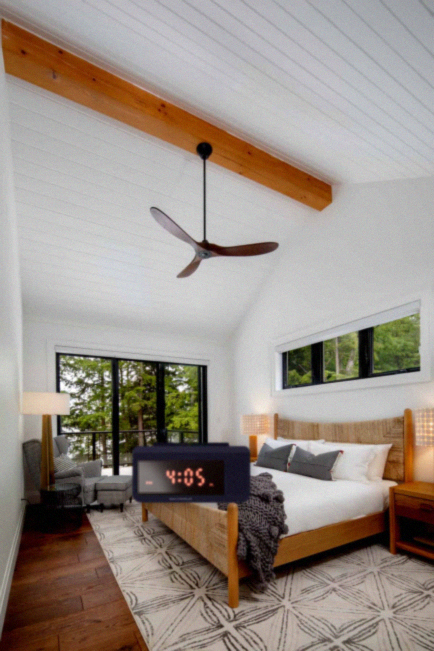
{"hour": 4, "minute": 5}
